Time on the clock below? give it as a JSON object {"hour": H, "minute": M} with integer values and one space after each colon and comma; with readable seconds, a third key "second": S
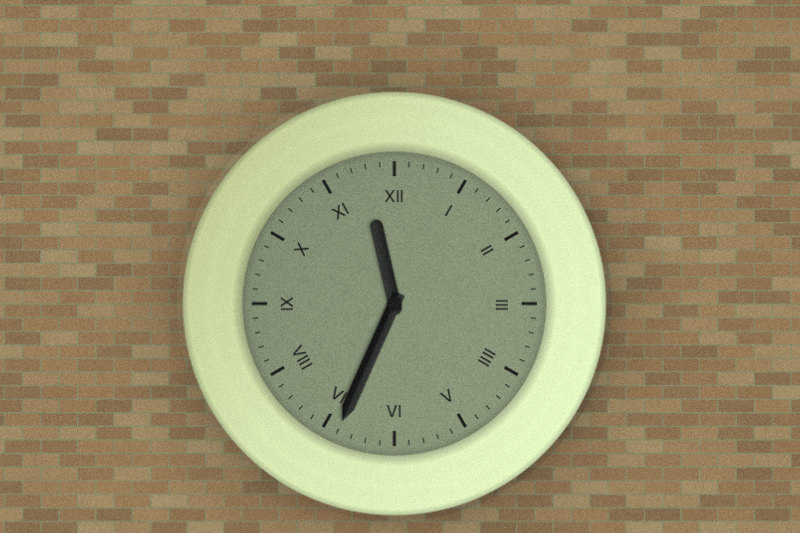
{"hour": 11, "minute": 34}
